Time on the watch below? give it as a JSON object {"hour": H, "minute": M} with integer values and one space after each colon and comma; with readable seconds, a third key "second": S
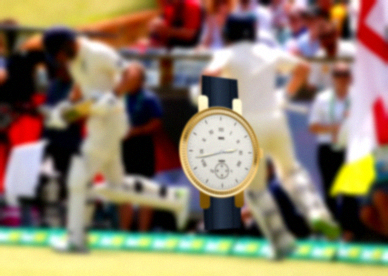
{"hour": 2, "minute": 43}
